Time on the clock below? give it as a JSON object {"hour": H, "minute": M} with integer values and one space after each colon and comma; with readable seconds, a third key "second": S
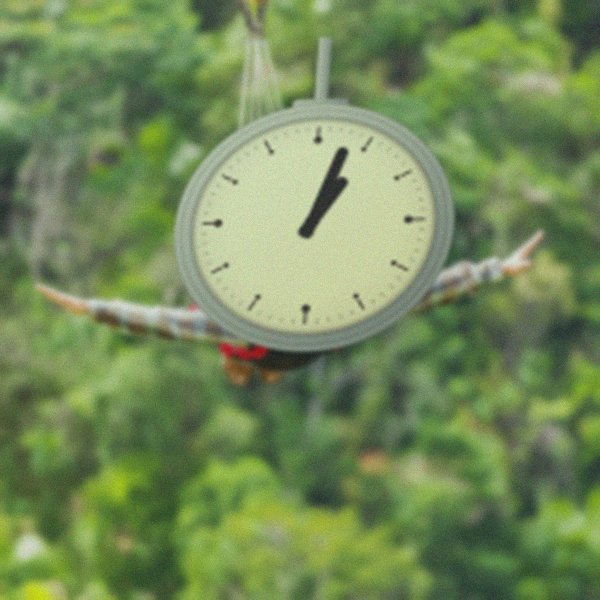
{"hour": 1, "minute": 3}
